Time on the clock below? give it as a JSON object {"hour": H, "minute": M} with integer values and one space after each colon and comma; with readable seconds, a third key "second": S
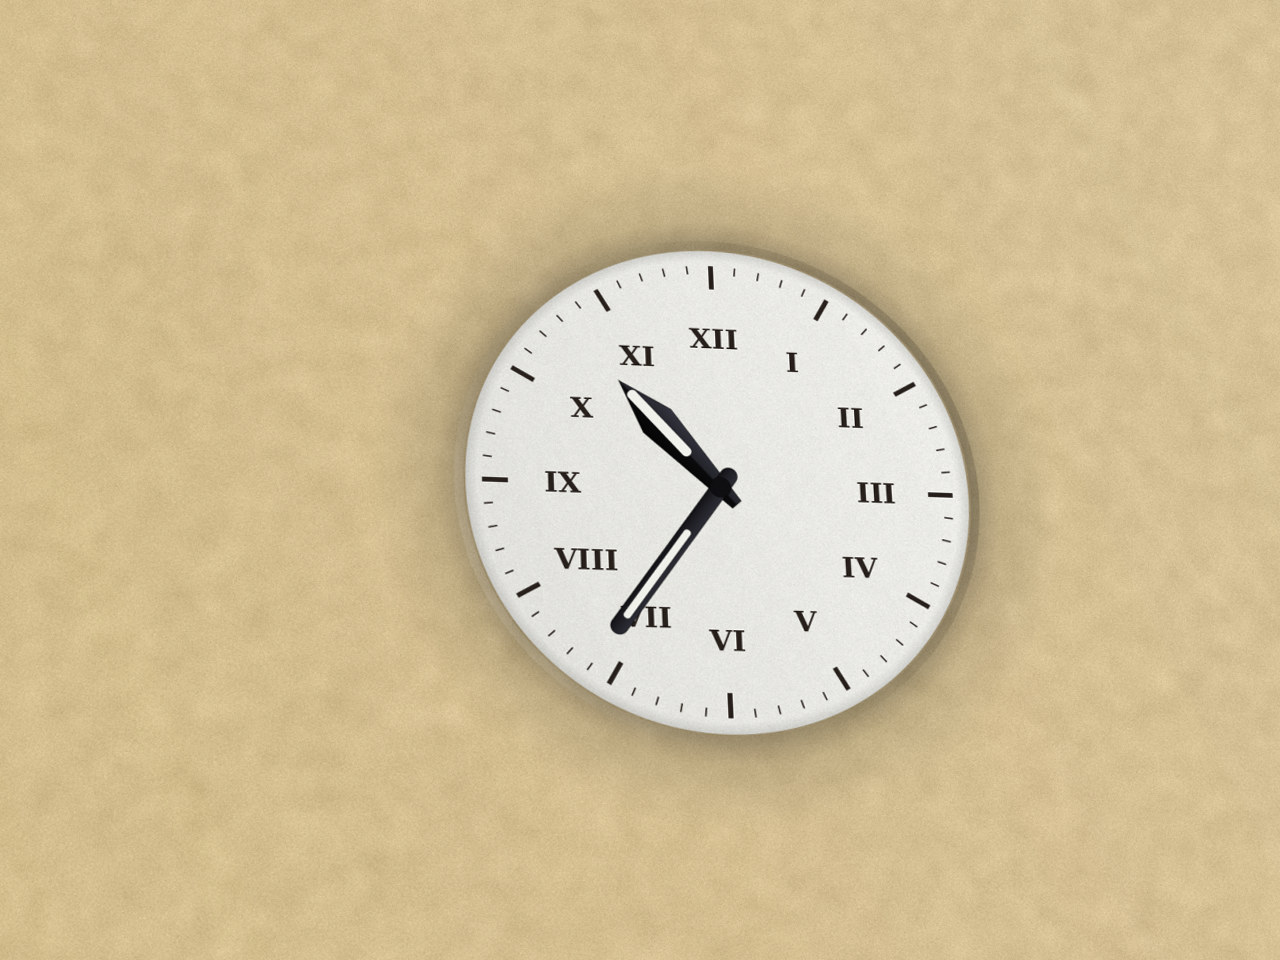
{"hour": 10, "minute": 36}
